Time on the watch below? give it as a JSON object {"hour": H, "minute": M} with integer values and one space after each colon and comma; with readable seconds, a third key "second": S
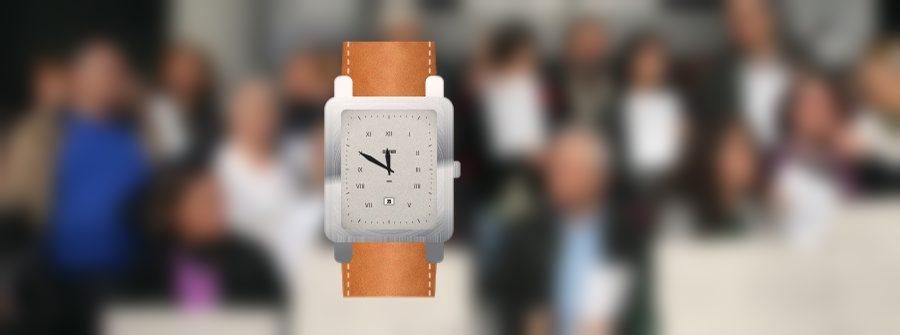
{"hour": 11, "minute": 50}
